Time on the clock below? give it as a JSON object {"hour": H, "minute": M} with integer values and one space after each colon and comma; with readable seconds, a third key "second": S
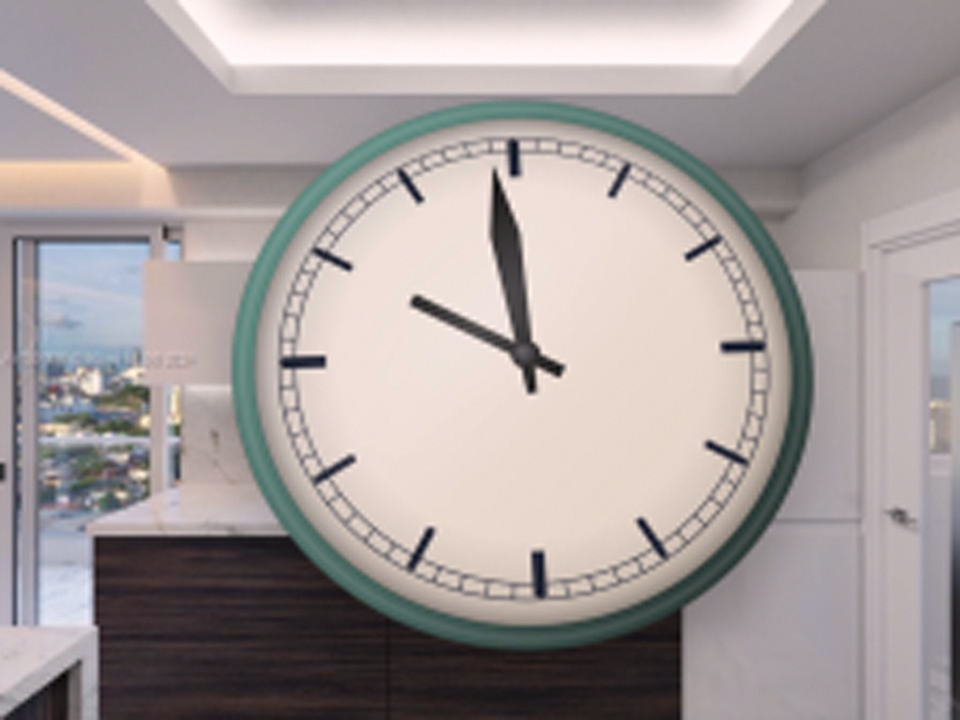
{"hour": 9, "minute": 59}
